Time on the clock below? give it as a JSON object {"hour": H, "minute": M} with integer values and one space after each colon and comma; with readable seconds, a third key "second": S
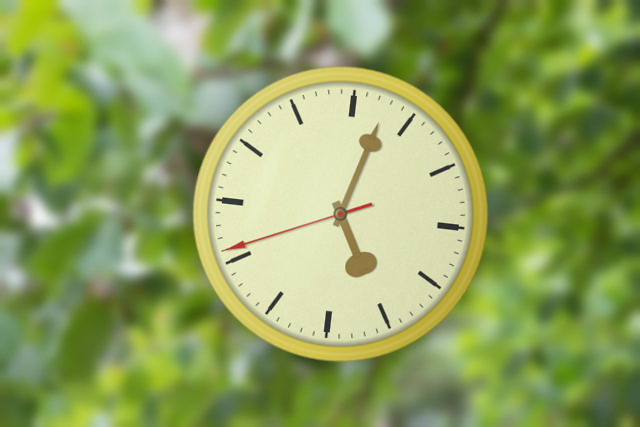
{"hour": 5, "minute": 2, "second": 41}
